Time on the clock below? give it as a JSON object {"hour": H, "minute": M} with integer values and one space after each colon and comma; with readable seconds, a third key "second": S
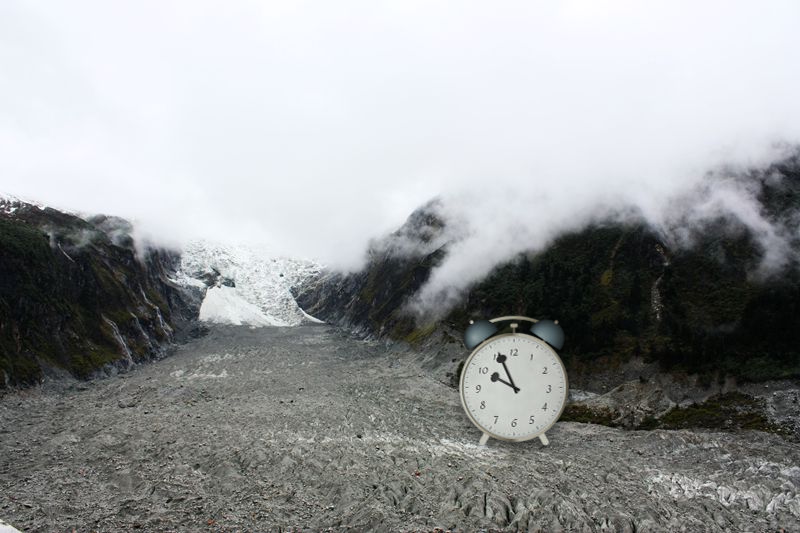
{"hour": 9, "minute": 56}
